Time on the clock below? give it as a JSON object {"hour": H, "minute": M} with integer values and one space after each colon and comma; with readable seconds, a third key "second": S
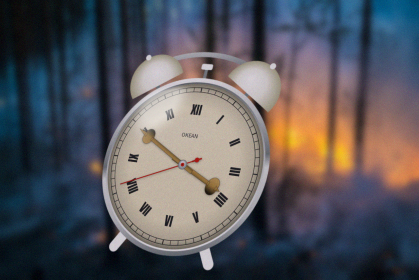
{"hour": 3, "minute": 49, "second": 41}
